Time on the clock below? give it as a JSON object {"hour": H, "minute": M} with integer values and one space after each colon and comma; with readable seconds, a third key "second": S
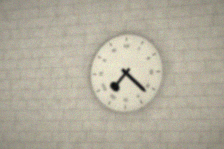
{"hour": 7, "minute": 22}
